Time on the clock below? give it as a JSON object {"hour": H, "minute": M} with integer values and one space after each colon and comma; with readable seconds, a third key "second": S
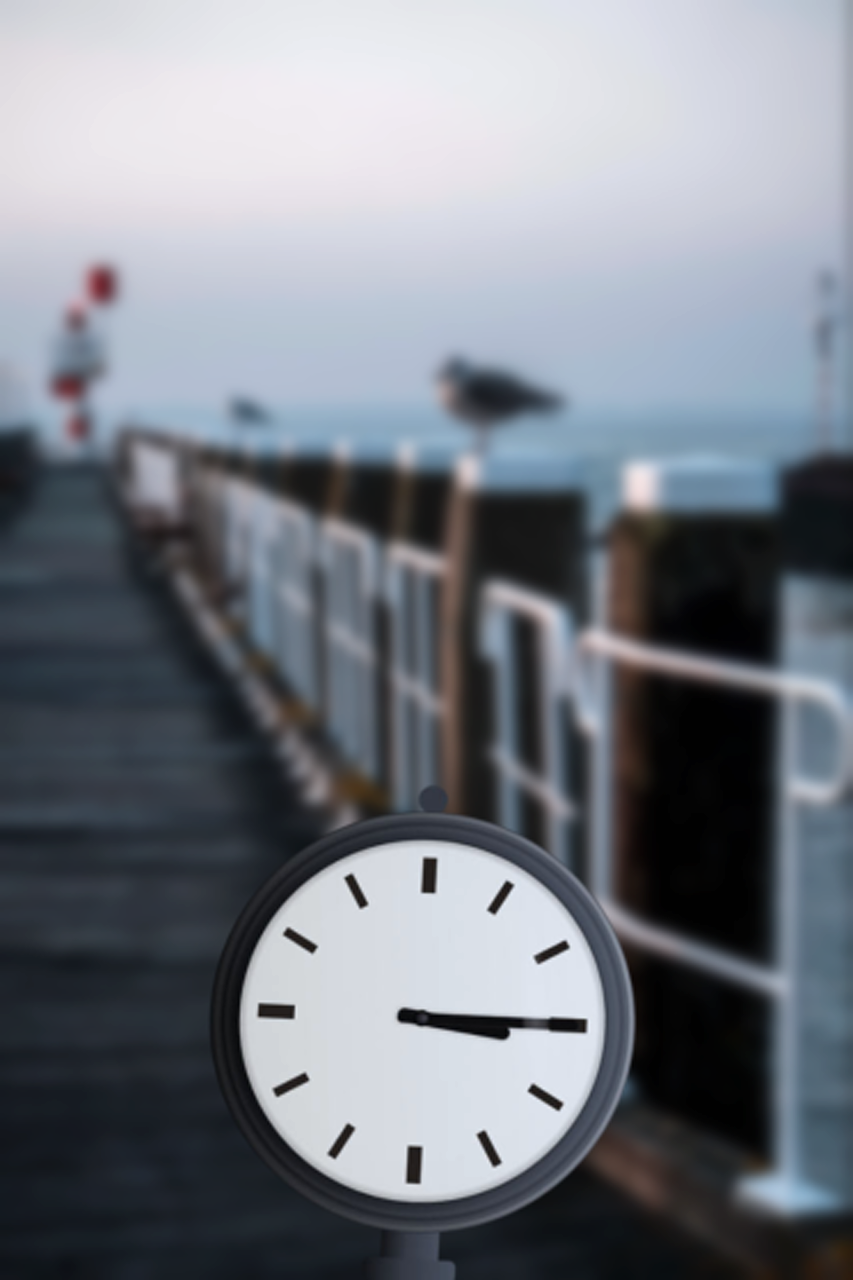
{"hour": 3, "minute": 15}
